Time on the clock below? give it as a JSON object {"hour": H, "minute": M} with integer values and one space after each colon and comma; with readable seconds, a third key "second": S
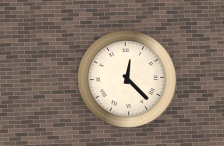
{"hour": 12, "minute": 23}
